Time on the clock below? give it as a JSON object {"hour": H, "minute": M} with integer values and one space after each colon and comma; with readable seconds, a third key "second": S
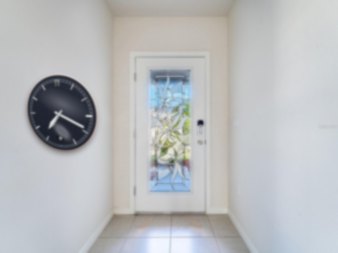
{"hour": 7, "minute": 19}
